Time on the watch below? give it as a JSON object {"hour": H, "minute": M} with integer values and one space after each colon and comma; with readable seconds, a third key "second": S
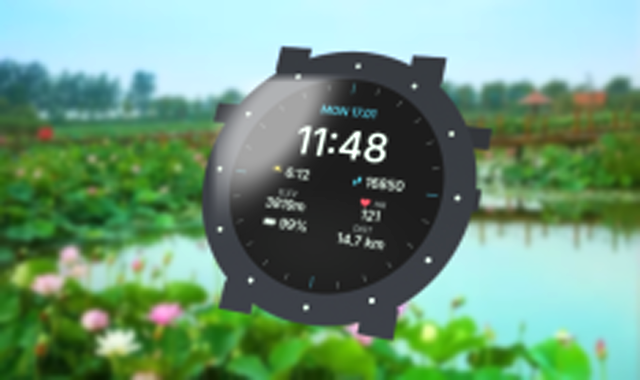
{"hour": 11, "minute": 48}
